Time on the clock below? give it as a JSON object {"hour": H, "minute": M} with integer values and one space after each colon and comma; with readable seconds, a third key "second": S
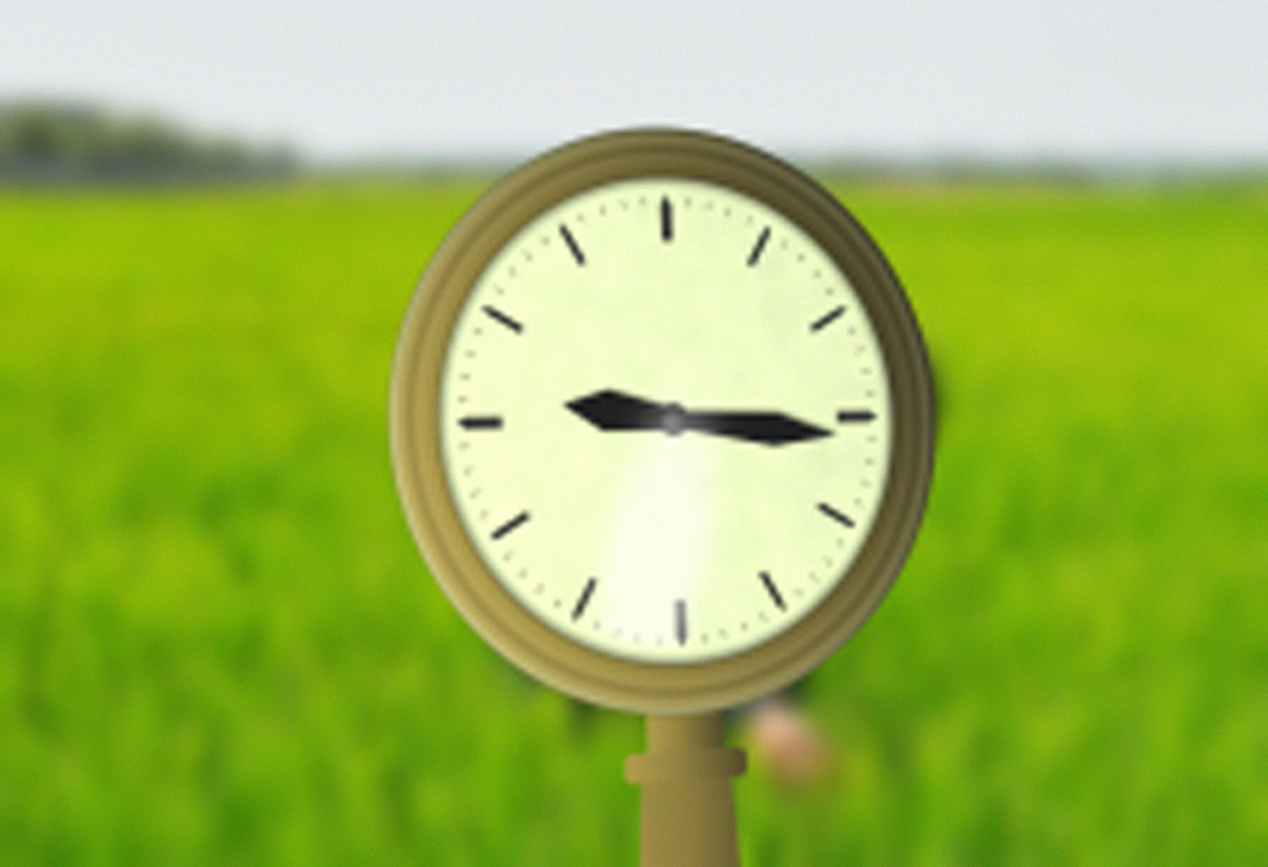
{"hour": 9, "minute": 16}
